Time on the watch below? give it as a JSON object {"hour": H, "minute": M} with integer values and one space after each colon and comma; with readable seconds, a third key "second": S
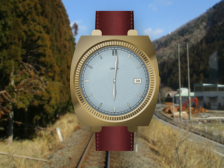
{"hour": 6, "minute": 1}
